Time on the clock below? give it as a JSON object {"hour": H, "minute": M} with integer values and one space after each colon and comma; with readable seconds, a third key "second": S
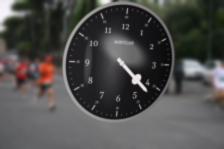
{"hour": 4, "minute": 22}
